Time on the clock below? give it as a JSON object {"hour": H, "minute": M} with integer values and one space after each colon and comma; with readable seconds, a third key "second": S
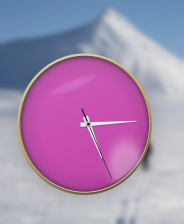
{"hour": 5, "minute": 14, "second": 26}
